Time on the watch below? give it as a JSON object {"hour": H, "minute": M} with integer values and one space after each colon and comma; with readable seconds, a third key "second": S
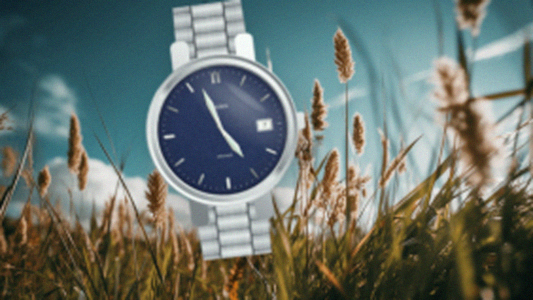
{"hour": 4, "minute": 57}
